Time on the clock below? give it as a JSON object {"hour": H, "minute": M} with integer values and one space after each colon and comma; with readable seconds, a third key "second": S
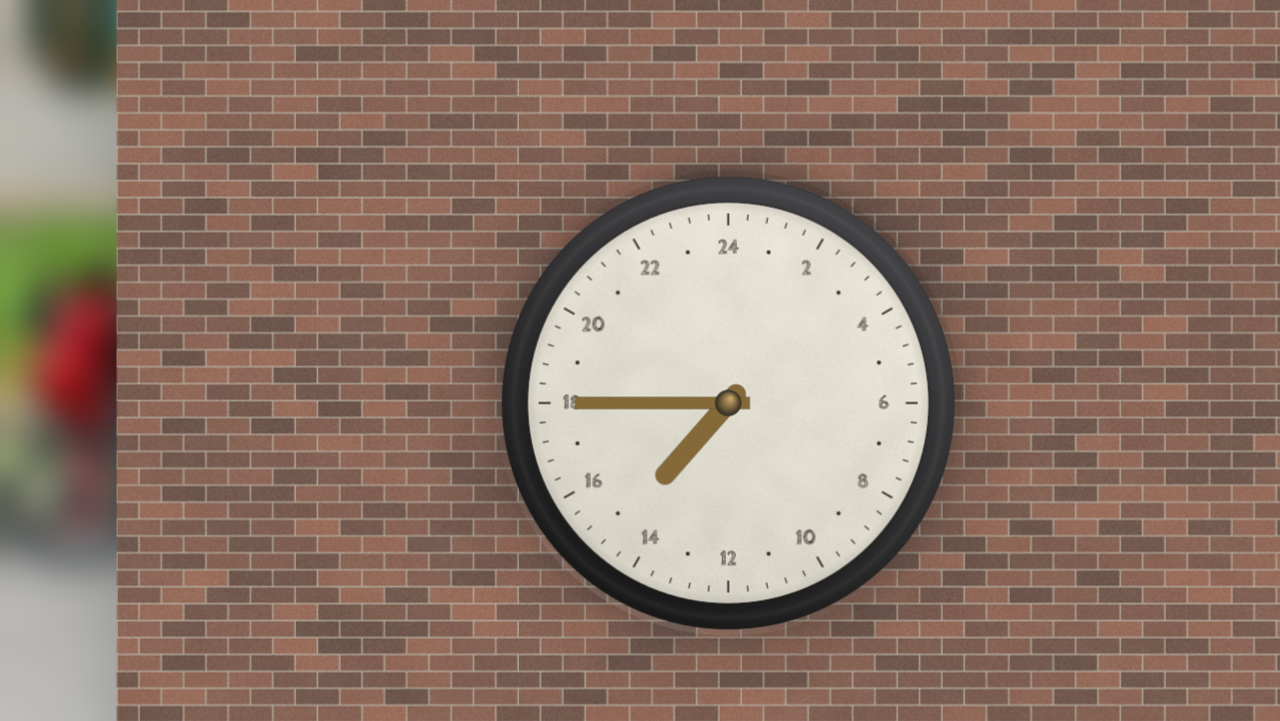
{"hour": 14, "minute": 45}
